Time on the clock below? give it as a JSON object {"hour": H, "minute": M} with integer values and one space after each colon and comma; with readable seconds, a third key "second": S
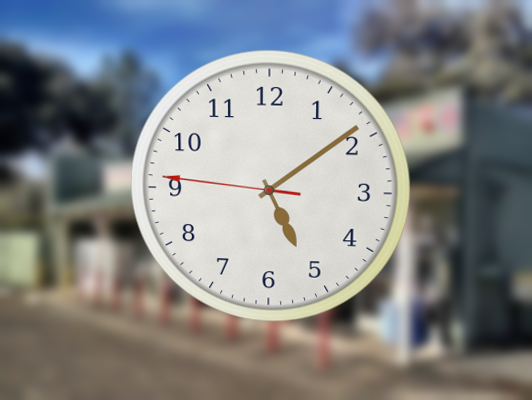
{"hour": 5, "minute": 8, "second": 46}
